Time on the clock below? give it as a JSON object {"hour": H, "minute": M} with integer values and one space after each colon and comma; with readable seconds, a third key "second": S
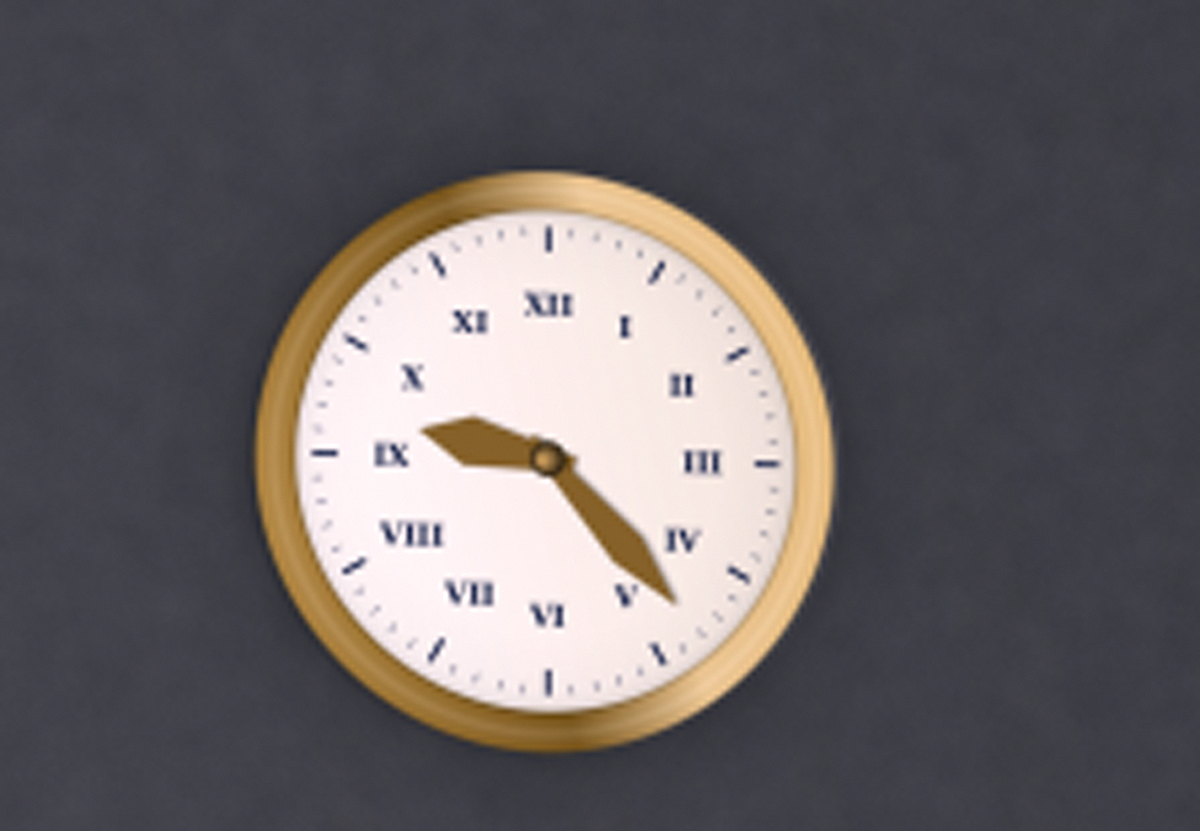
{"hour": 9, "minute": 23}
